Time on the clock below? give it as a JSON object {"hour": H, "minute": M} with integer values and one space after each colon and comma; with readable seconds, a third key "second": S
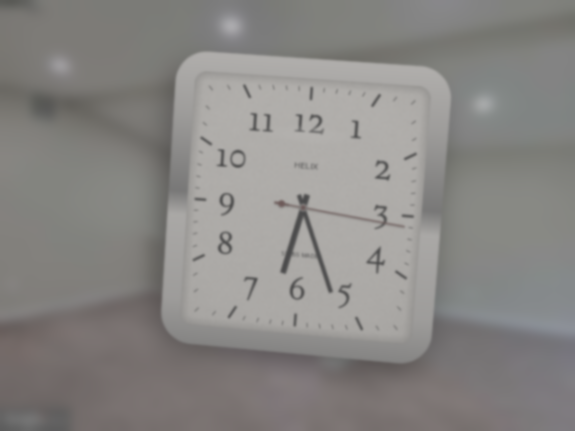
{"hour": 6, "minute": 26, "second": 16}
